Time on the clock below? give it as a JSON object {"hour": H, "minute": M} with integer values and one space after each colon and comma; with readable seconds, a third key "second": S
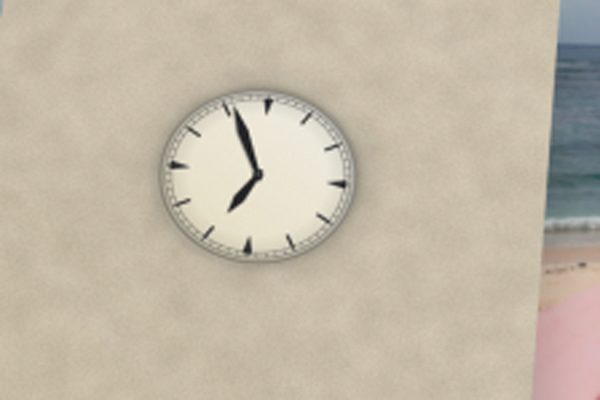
{"hour": 6, "minute": 56}
